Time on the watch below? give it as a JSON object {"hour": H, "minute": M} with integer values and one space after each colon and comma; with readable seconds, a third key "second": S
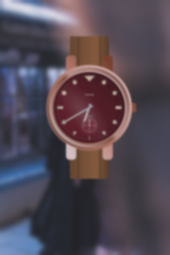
{"hour": 6, "minute": 40}
